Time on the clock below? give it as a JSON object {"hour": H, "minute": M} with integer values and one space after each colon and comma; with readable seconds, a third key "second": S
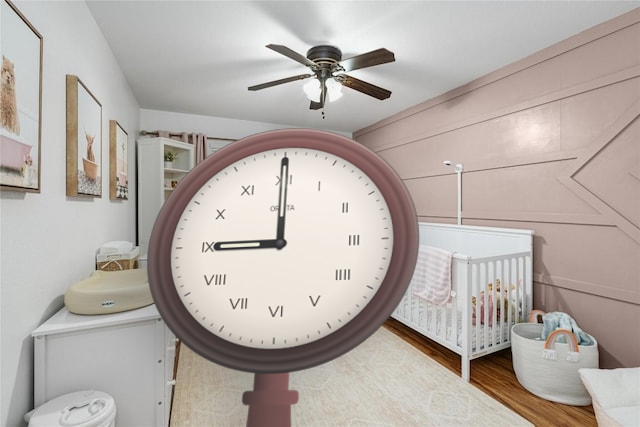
{"hour": 9, "minute": 0}
